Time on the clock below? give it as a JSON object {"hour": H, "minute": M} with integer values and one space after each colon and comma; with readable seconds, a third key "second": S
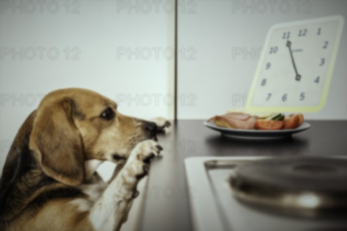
{"hour": 4, "minute": 55}
